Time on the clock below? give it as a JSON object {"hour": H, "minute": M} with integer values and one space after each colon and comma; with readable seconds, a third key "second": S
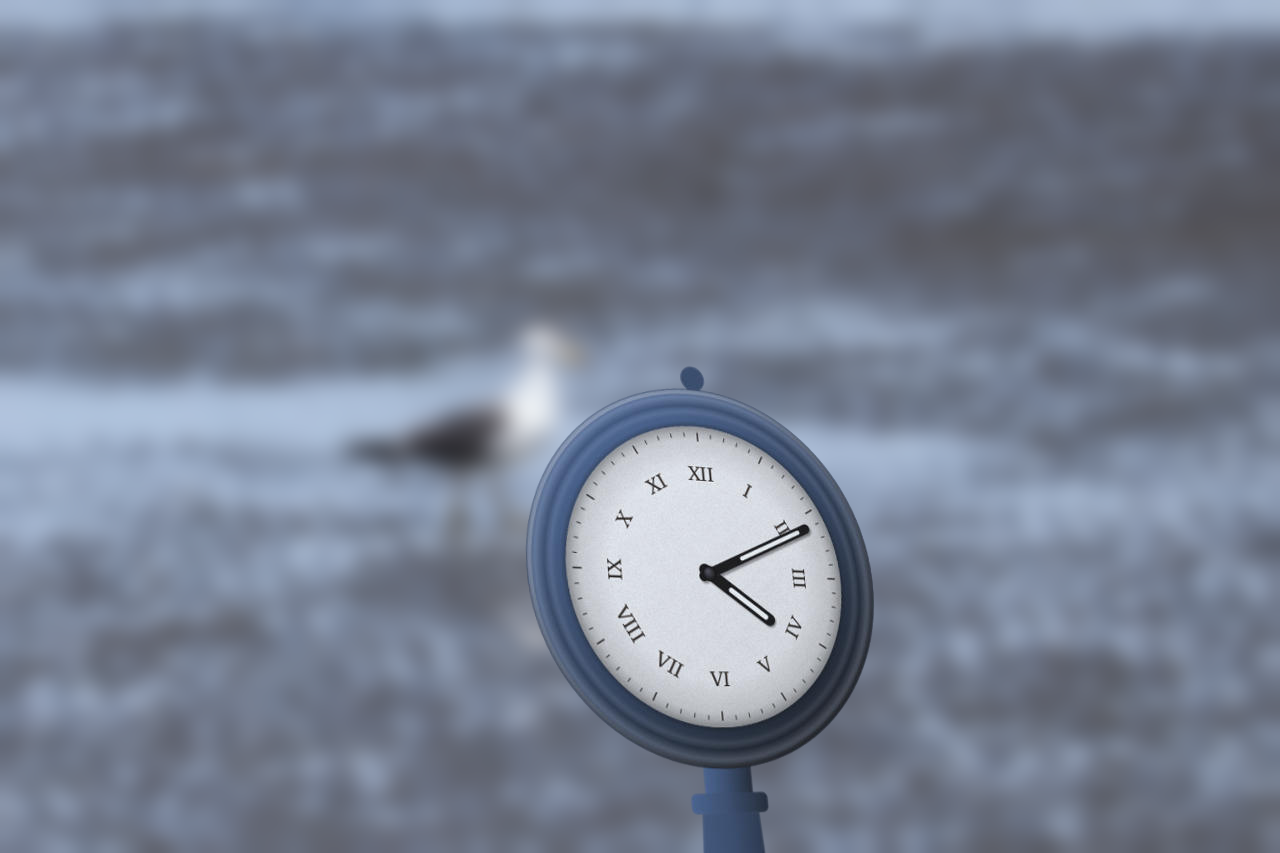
{"hour": 4, "minute": 11}
